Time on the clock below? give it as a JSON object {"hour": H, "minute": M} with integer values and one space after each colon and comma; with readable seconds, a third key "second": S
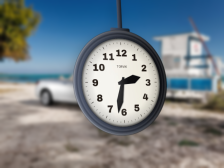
{"hour": 2, "minute": 32}
